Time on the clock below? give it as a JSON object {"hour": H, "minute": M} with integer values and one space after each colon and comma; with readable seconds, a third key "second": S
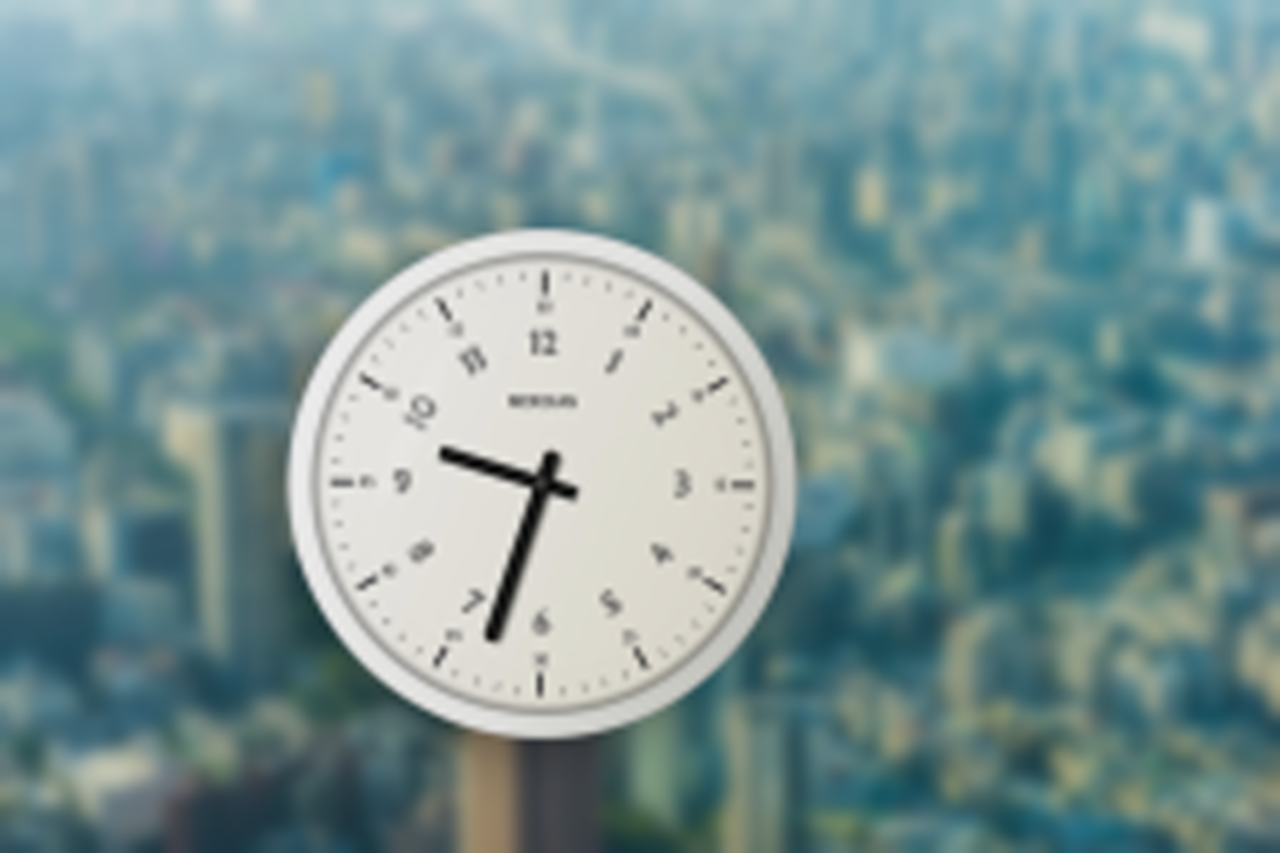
{"hour": 9, "minute": 33}
